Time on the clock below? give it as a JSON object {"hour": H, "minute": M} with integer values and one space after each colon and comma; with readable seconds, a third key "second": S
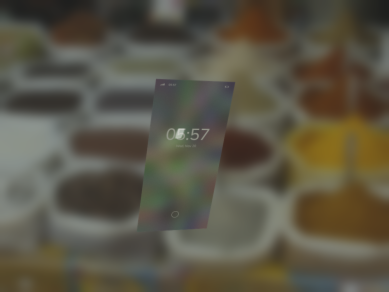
{"hour": 5, "minute": 57}
